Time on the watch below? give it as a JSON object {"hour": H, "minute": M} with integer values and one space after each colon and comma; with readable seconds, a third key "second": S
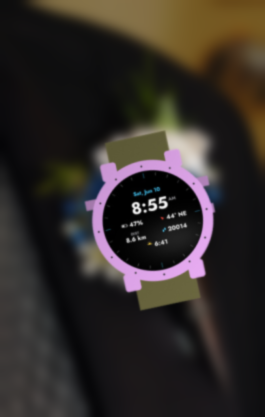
{"hour": 8, "minute": 55}
